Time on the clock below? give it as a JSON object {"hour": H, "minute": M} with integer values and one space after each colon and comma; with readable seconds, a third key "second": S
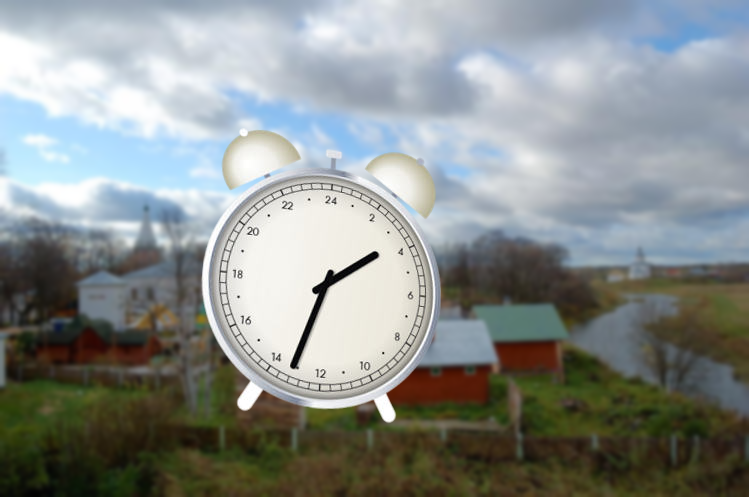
{"hour": 3, "minute": 33}
